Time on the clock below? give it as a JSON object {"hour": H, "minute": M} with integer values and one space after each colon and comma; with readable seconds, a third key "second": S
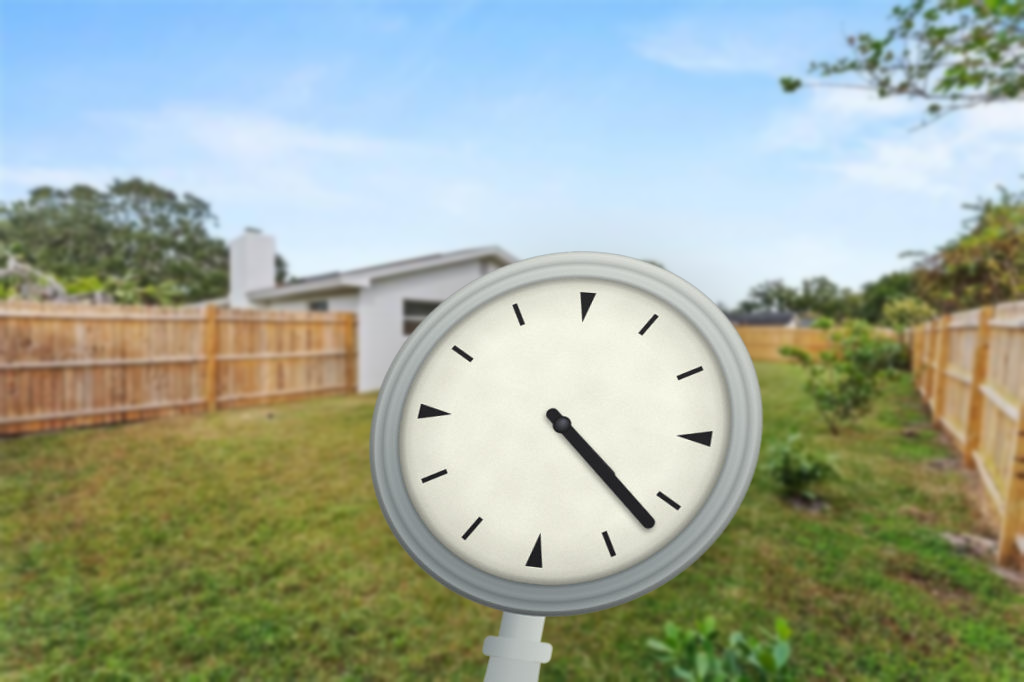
{"hour": 4, "minute": 22}
